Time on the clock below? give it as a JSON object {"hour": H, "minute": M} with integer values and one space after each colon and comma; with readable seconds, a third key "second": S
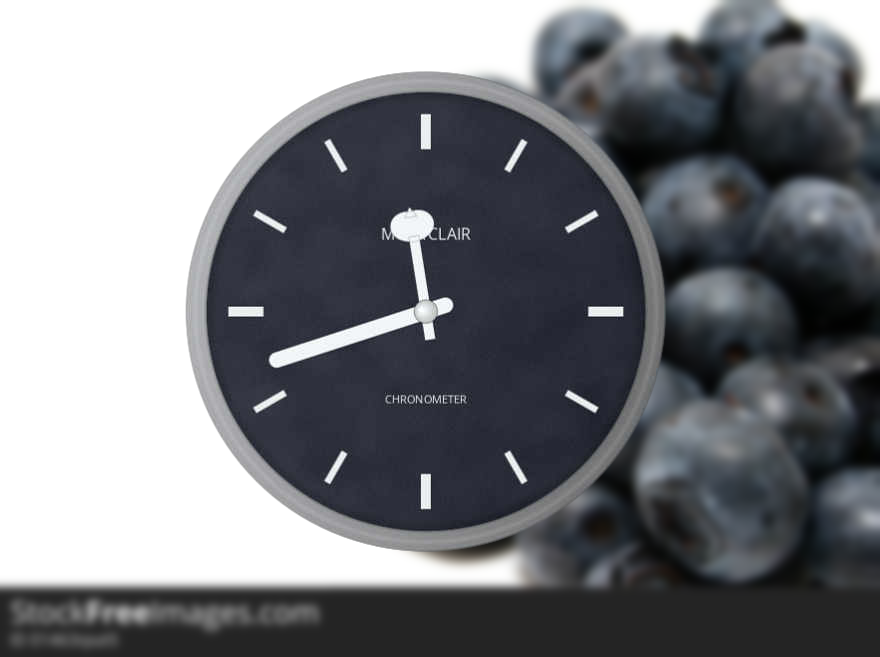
{"hour": 11, "minute": 42}
